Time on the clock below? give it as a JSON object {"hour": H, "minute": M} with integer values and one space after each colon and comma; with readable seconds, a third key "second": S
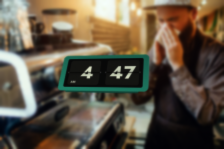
{"hour": 4, "minute": 47}
